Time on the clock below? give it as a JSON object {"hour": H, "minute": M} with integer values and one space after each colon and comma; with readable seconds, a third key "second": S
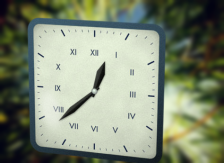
{"hour": 12, "minute": 38}
